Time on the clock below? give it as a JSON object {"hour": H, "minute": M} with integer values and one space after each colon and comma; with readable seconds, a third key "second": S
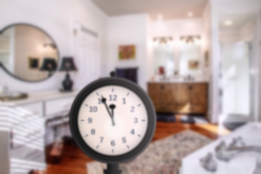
{"hour": 11, "minute": 56}
